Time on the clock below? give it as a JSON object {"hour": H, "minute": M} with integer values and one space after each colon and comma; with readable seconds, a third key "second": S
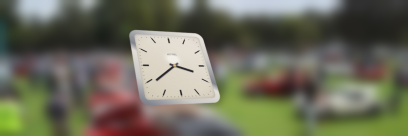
{"hour": 3, "minute": 39}
